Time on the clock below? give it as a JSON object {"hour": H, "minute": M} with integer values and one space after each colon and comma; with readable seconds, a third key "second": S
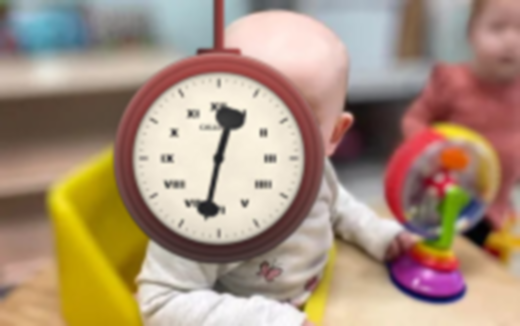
{"hour": 12, "minute": 32}
